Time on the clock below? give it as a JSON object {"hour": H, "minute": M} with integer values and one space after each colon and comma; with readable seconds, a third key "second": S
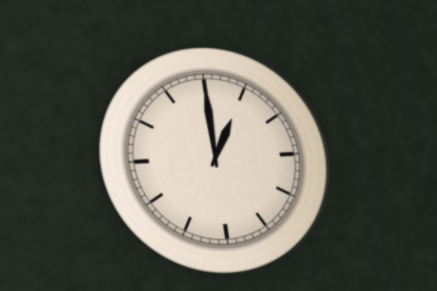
{"hour": 1, "minute": 0}
